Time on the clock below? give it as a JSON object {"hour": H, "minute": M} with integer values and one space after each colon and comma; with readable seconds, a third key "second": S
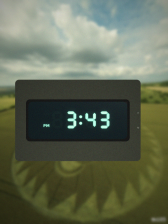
{"hour": 3, "minute": 43}
